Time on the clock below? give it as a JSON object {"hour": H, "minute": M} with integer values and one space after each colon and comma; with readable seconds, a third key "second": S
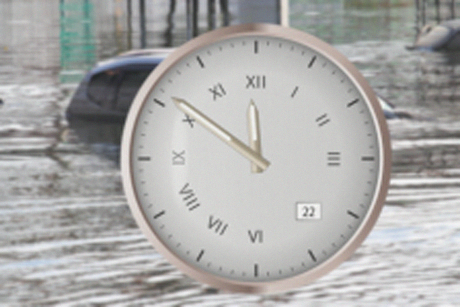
{"hour": 11, "minute": 51}
